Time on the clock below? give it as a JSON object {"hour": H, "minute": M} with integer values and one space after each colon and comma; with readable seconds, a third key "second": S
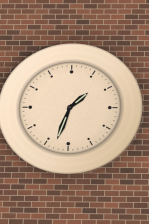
{"hour": 1, "minute": 33}
